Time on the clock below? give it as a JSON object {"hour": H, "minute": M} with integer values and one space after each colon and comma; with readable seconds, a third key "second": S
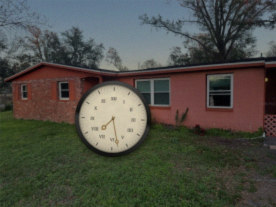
{"hour": 7, "minute": 28}
